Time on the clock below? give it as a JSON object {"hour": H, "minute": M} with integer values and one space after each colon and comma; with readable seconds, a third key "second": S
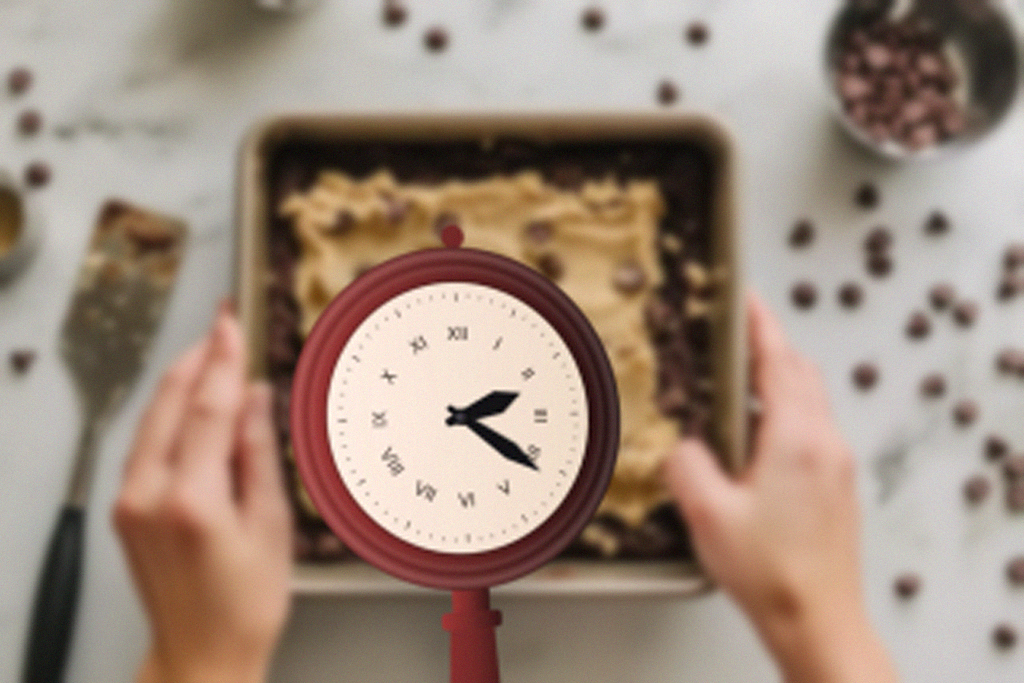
{"hour": 2, "minute": 21}
